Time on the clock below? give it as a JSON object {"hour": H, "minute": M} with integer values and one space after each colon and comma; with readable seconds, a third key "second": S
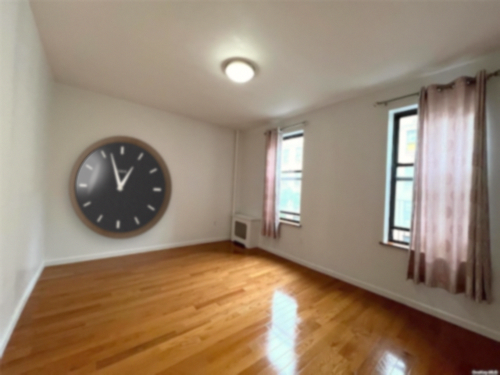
{"hour": 12, "minute": 57}
